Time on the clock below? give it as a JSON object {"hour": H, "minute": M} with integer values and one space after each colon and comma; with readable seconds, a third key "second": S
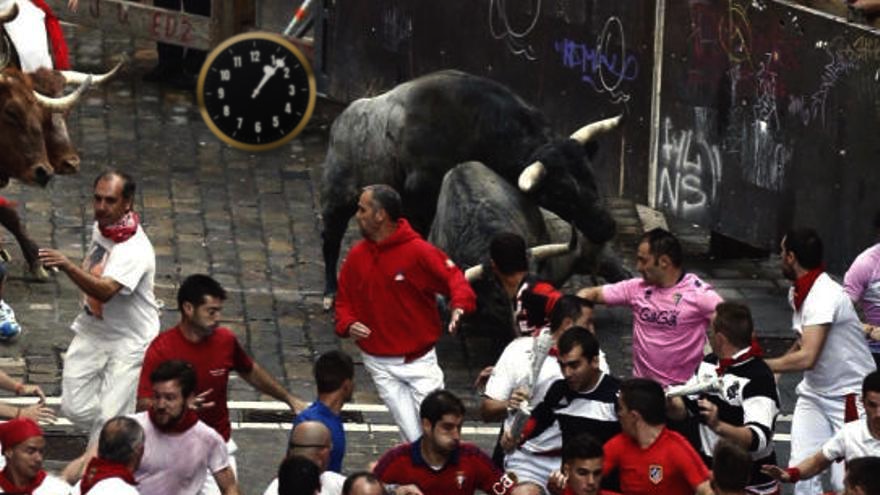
{"hour": 1, "minute": 7}
